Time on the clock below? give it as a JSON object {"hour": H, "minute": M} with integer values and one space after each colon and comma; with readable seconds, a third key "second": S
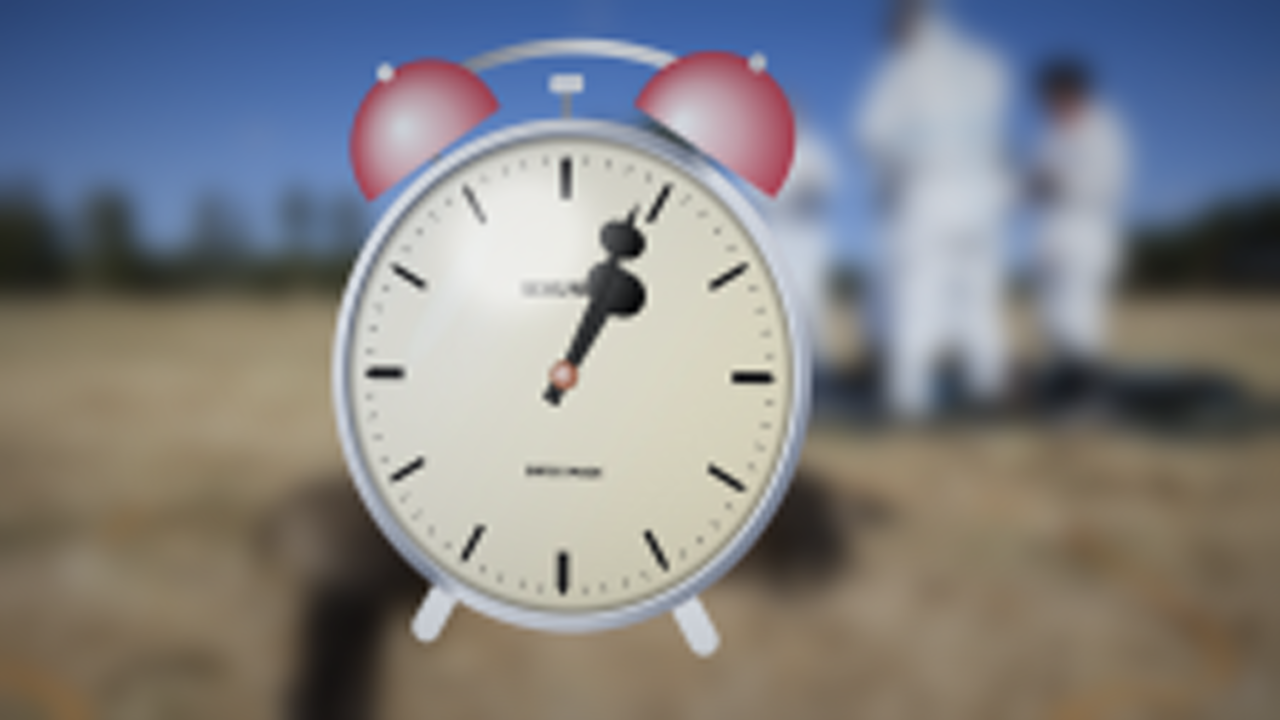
{"hour": 1, "minute": 4}
